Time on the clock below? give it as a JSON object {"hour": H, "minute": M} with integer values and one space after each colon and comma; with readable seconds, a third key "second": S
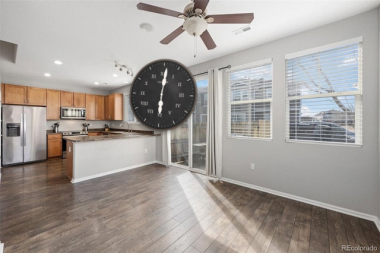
{"hour": 6, "minute": 1}
